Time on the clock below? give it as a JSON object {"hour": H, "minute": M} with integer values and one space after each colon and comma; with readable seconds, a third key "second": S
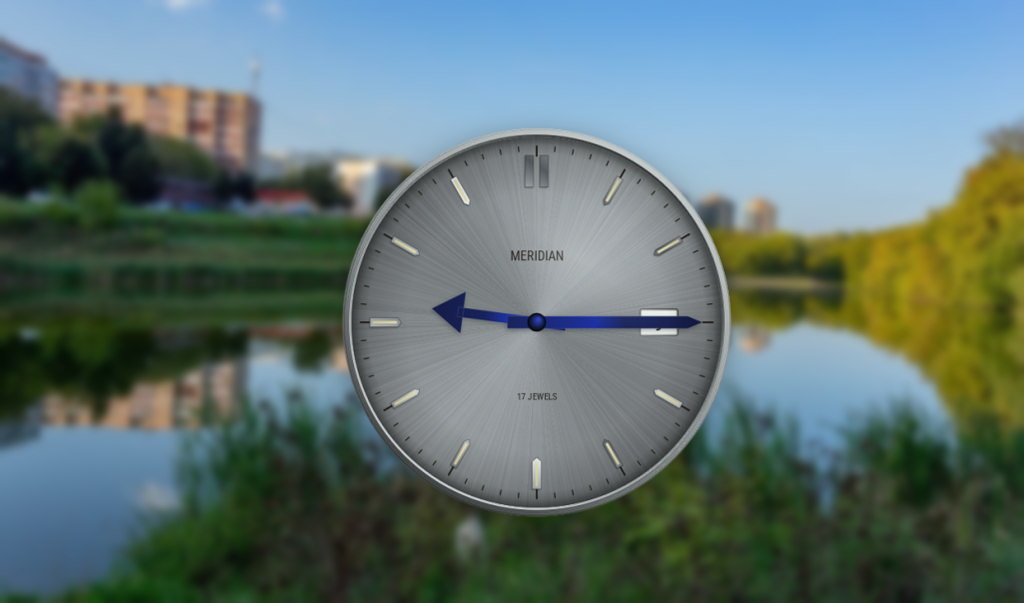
{"hour": 9, "minute": 15}
